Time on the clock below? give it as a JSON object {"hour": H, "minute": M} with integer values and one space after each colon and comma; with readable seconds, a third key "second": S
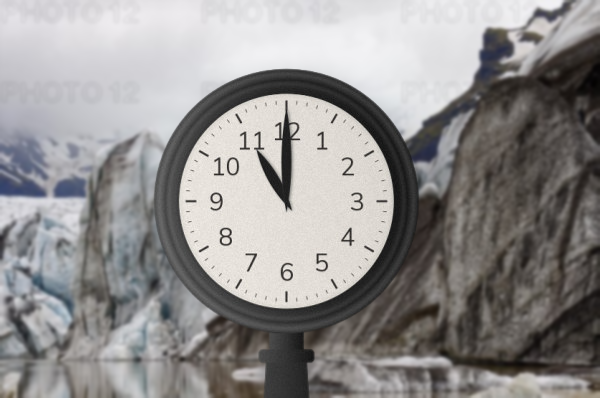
{"hour": 11, "minute": 0}
